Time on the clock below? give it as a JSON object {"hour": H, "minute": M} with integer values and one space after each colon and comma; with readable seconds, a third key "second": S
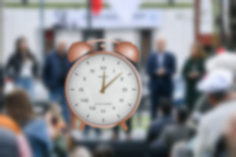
{"hour": 12, "minute": 8}
